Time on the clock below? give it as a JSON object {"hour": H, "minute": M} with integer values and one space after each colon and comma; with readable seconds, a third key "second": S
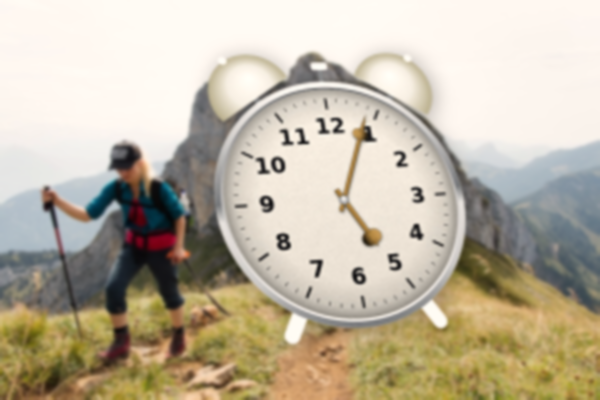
{"hour": 5, "minute": 4}
